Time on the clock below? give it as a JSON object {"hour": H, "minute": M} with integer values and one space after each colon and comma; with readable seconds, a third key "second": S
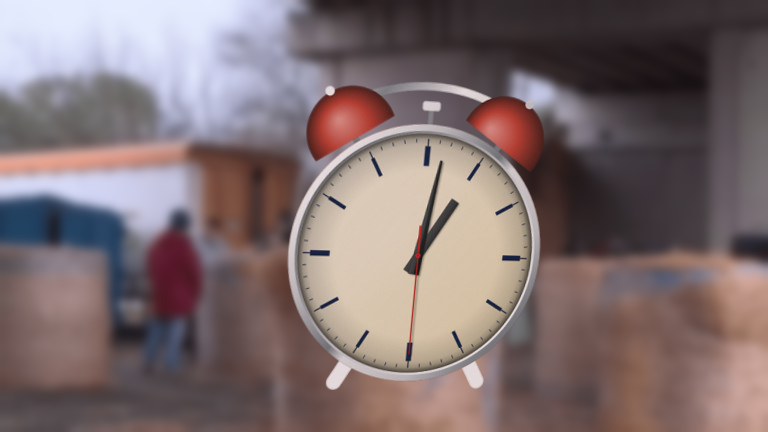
{"hour": 1, "minute": 1, "second": 30}
